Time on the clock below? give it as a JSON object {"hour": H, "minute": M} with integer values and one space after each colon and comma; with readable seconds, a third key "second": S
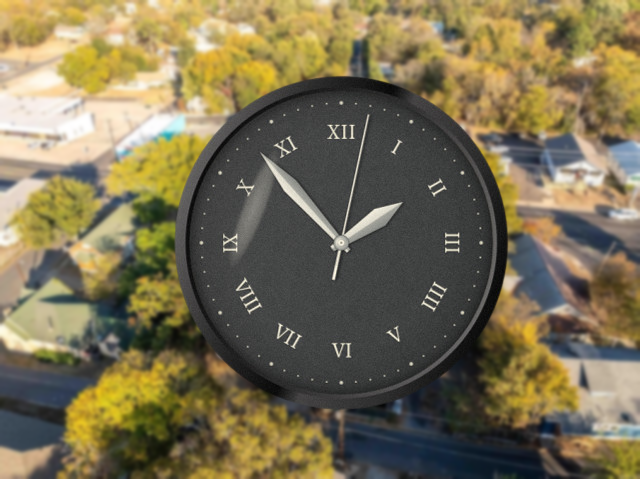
{"hour": 1, "minute": 53, "second": 2}
